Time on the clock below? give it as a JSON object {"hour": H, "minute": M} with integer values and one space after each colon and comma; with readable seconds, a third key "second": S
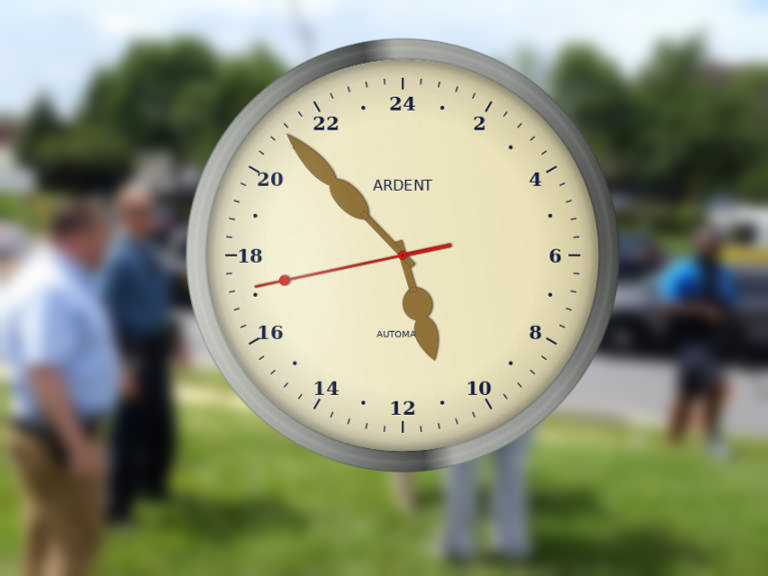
{"hour": 10, "minute": 52, "second": 43}
